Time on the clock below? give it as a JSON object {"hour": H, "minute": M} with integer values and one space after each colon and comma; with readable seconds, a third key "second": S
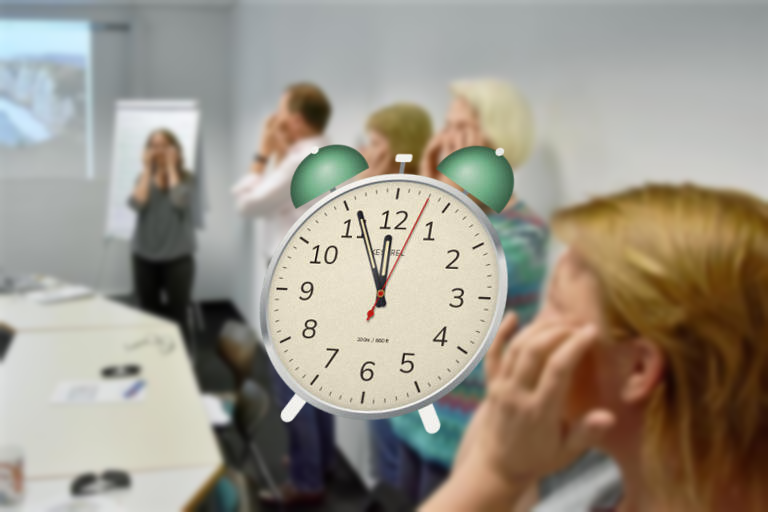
{"hour": 11, "minute": 56, "second": 3}
